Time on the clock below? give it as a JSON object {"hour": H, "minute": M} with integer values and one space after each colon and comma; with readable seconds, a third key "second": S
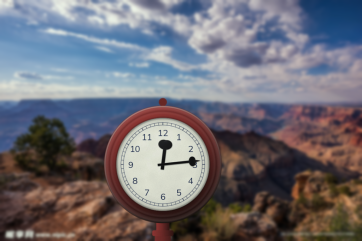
{"hour": 12, "minute": 14}
